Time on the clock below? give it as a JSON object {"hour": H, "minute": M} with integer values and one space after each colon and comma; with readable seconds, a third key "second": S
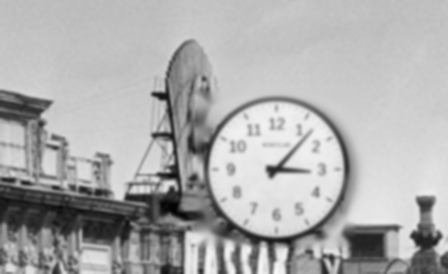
{"hour": 3, "minute": 7}
